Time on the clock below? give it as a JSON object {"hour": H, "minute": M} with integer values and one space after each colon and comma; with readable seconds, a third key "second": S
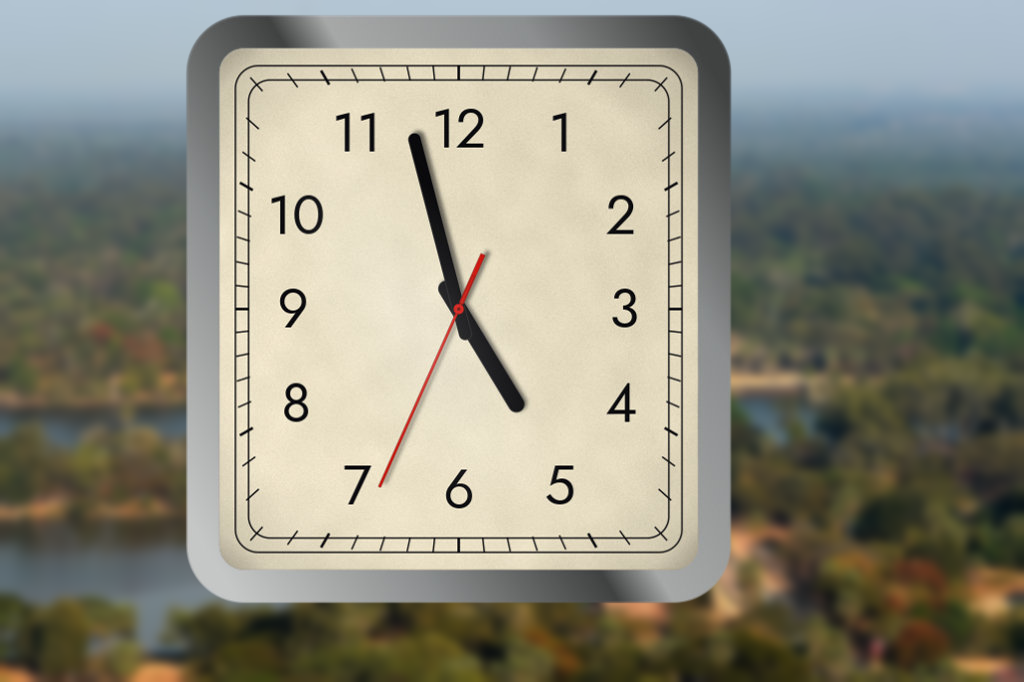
{"hour": 4, "minute": 57, "second": 34}
